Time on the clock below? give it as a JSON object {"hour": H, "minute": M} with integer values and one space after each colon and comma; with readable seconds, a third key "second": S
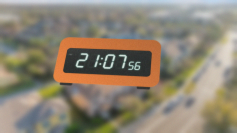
{"hour": 21, "minute": 7, "second": 56}
